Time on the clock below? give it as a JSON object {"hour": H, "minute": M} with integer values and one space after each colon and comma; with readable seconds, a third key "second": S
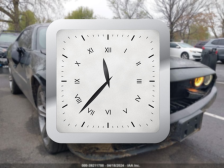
{"hour": 11, "minute": 37}
